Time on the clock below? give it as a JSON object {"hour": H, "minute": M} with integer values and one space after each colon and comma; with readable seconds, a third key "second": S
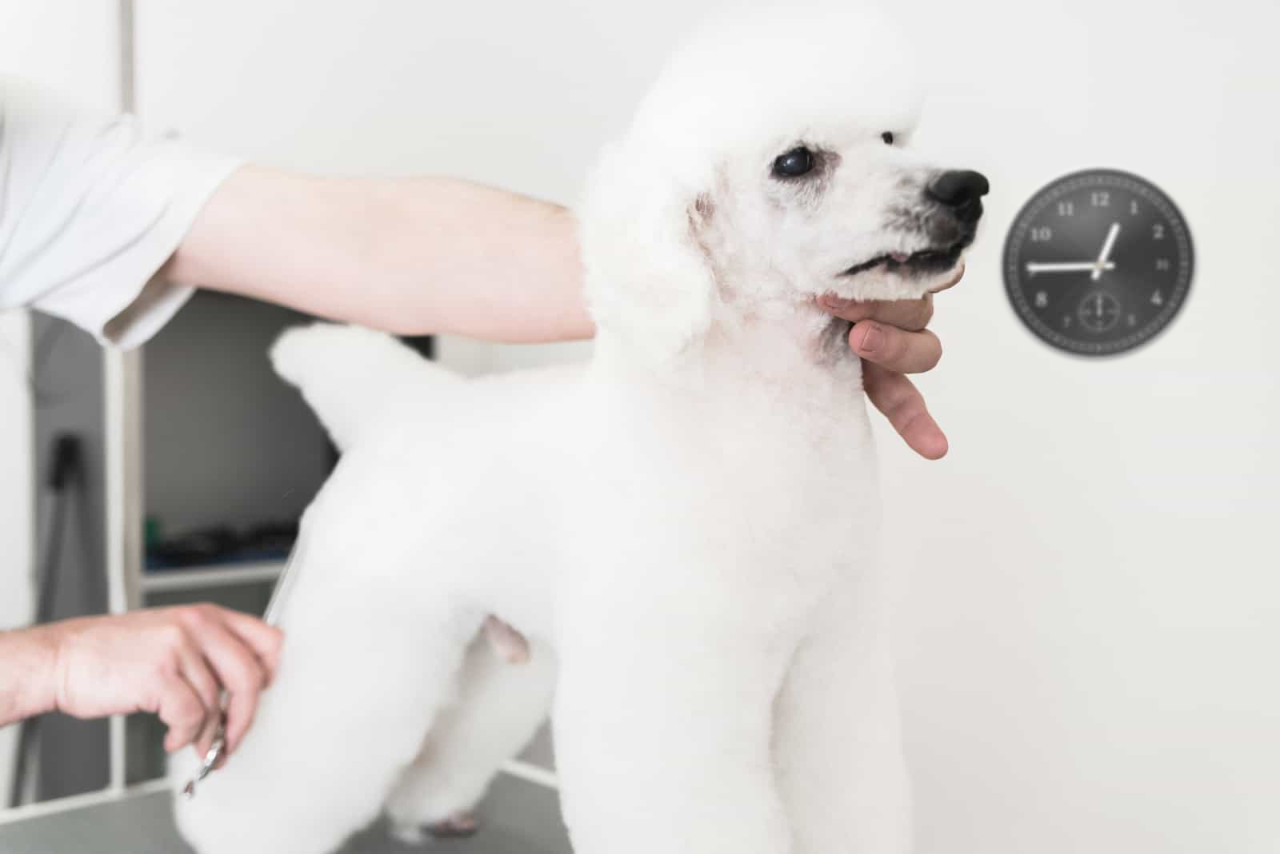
{"hour": 12, "minute": 45}
